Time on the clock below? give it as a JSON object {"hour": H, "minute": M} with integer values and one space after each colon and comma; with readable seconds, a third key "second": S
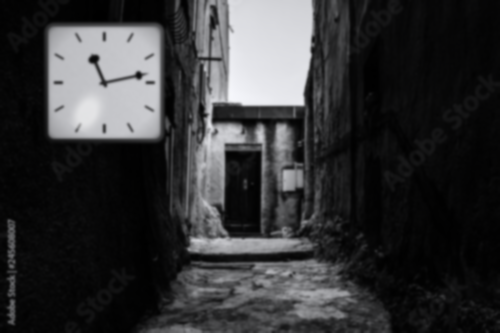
{"hour": 11, "minute": 13}
